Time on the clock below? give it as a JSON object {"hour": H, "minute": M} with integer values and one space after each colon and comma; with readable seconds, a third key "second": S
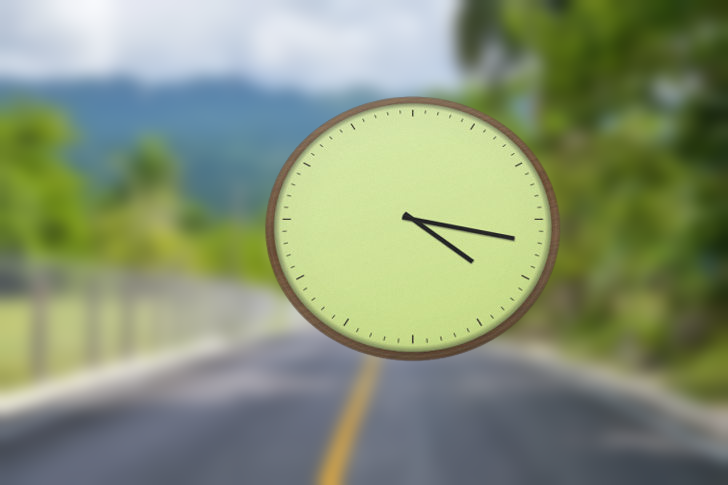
{"hour": 4, "minute": 17}
